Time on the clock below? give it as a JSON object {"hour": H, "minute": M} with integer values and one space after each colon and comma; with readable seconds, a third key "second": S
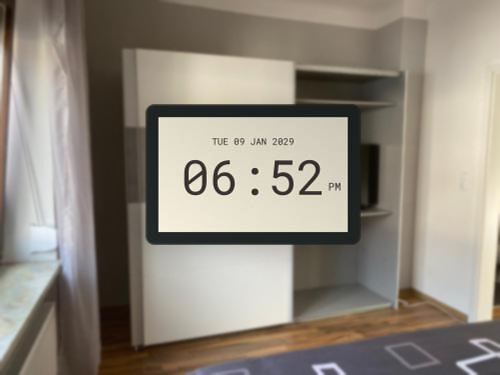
{"hour": 6, "minute": 52}
